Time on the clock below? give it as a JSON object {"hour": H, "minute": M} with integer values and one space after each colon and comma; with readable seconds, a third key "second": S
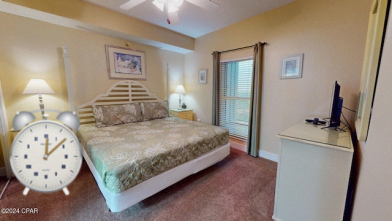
{"hour": 12, "minute": 8}
